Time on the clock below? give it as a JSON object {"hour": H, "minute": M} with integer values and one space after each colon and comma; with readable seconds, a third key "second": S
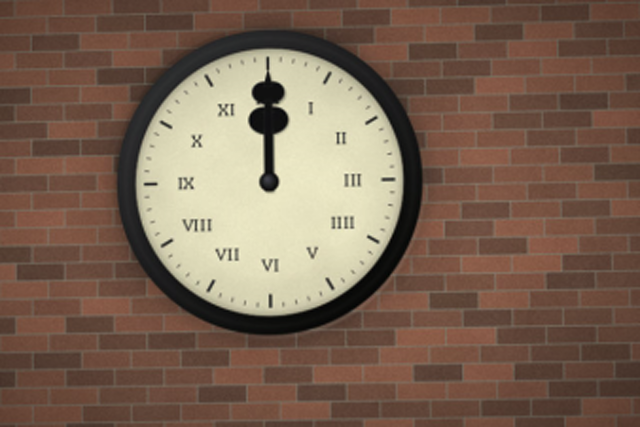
{"hour": 12, "minute": 0}
